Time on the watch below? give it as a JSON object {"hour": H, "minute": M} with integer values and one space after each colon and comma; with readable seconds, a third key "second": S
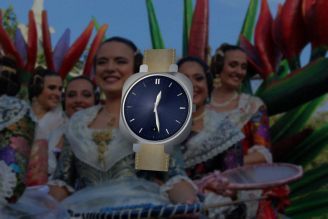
{"hour": 12, "minute": 28}
